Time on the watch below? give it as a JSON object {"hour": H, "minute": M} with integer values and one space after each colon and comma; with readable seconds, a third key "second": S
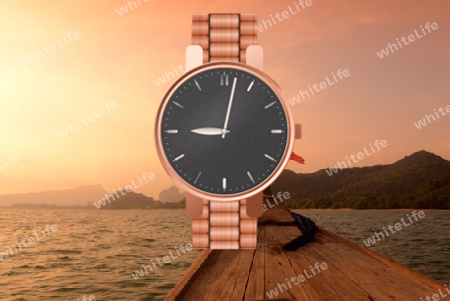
{"hour": 9, "minute": 2}
